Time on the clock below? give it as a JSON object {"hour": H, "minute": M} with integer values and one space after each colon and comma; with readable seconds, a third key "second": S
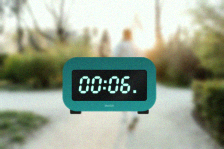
{"hour": 0, "minute": 6}
